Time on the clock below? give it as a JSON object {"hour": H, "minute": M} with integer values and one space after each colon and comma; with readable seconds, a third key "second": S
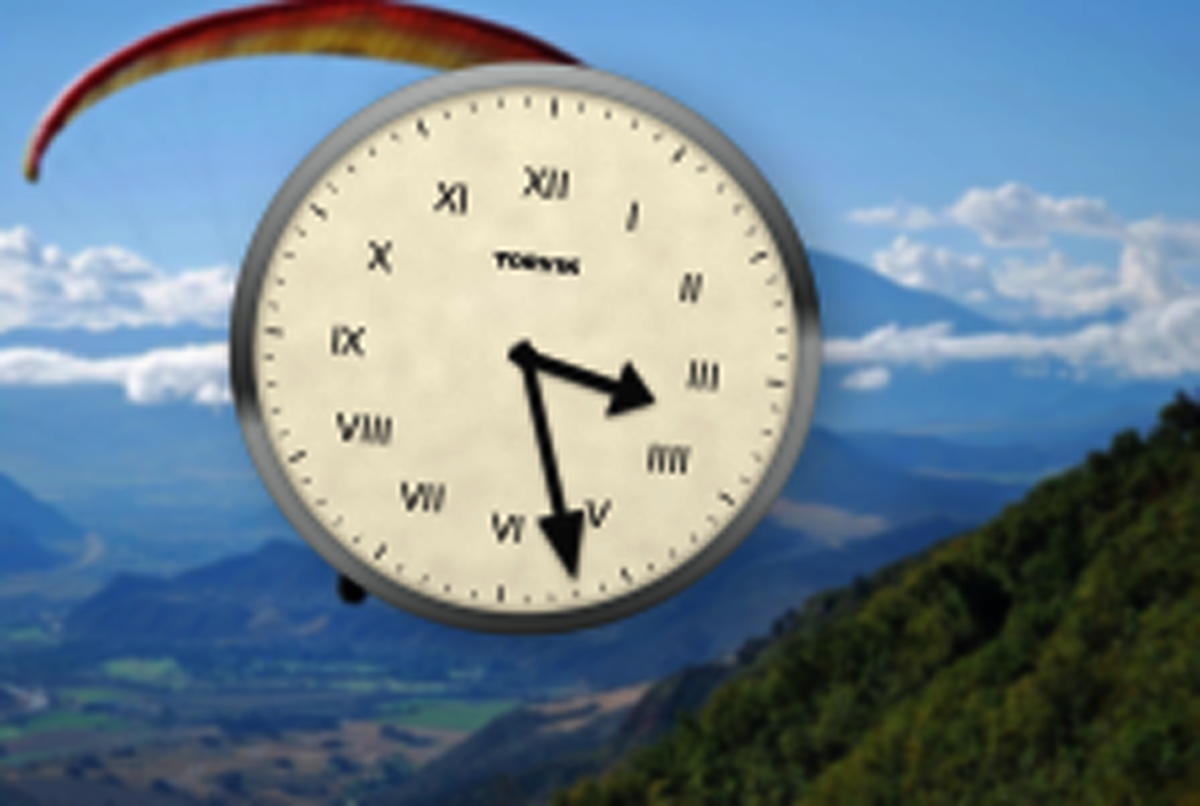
{"hour": 3, "minute": 27}
